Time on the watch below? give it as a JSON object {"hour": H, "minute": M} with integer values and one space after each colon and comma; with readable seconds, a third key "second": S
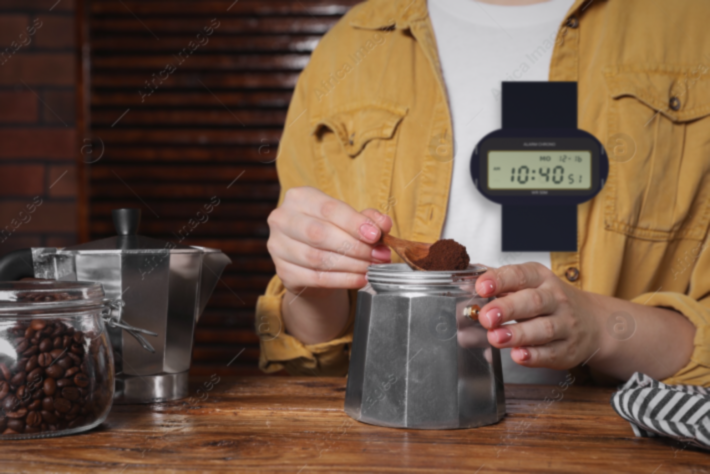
{"hour": 10, "minute": 40}
